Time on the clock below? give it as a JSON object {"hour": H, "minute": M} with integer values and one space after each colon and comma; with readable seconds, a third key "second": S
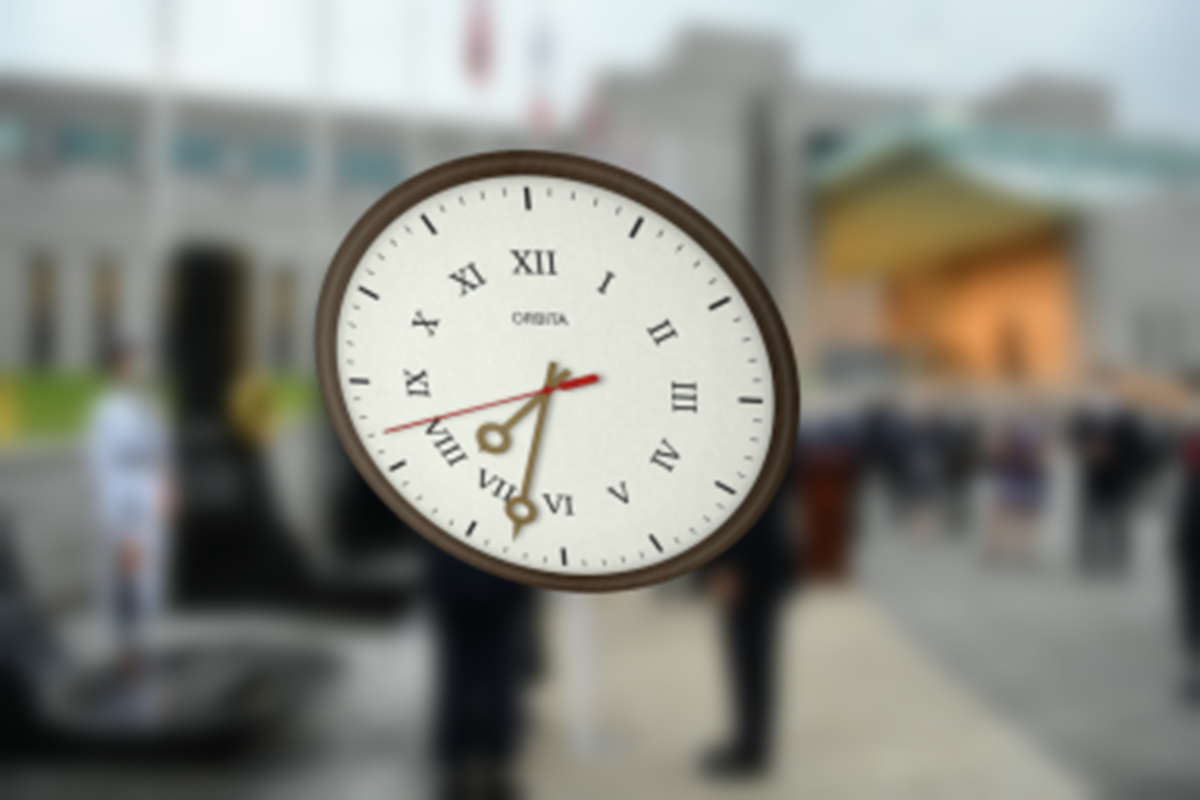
{"hour": 7, "minute": 32, "second": 42}
